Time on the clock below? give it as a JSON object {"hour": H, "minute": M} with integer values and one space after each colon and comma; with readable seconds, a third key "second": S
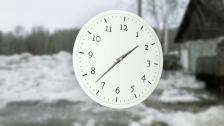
{"hour": 1, "minute": 37}
